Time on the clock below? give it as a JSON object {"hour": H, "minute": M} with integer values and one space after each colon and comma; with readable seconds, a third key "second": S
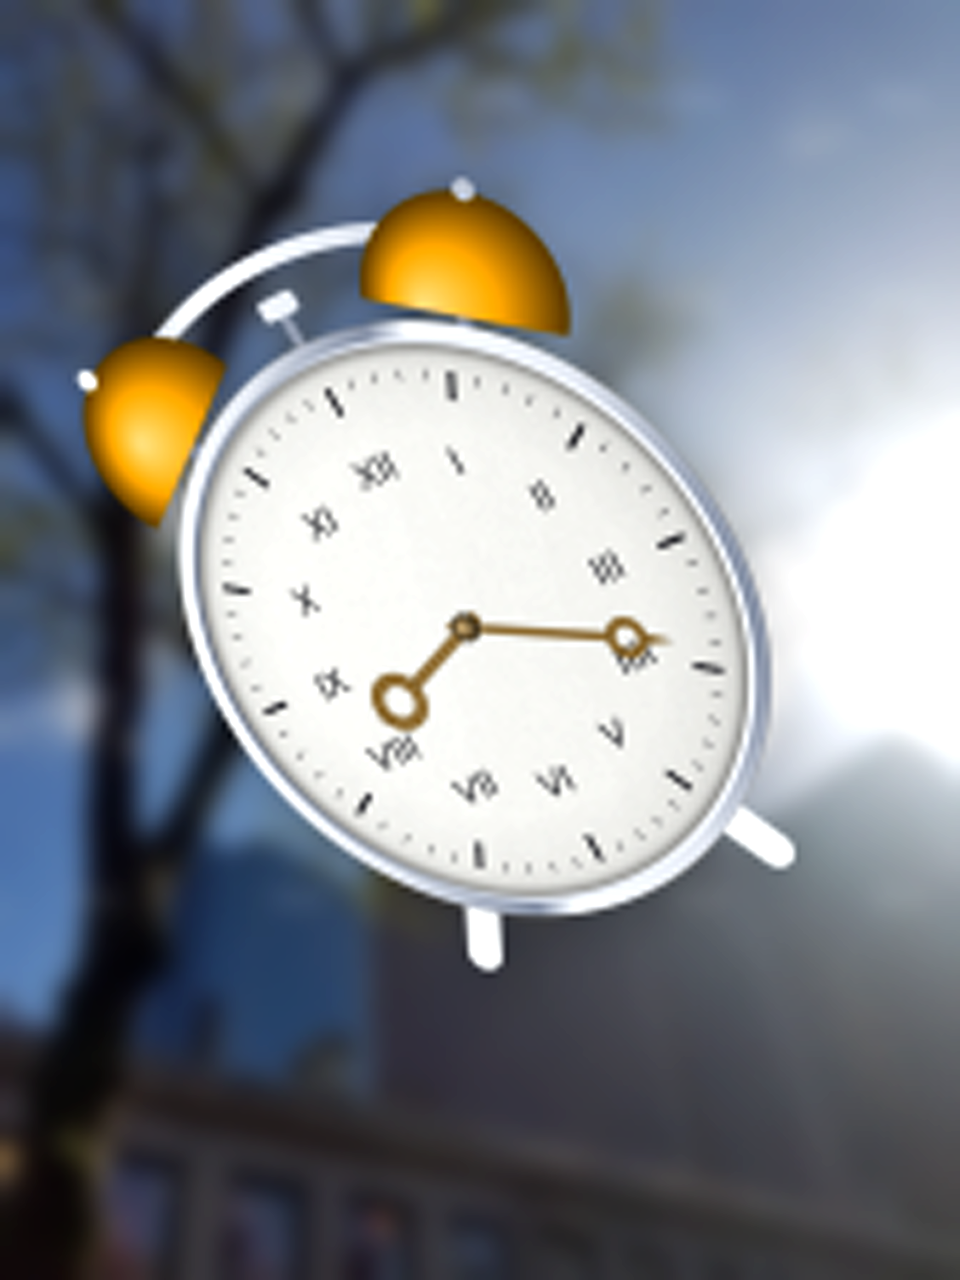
{"hour": 8, "minute": 19}
